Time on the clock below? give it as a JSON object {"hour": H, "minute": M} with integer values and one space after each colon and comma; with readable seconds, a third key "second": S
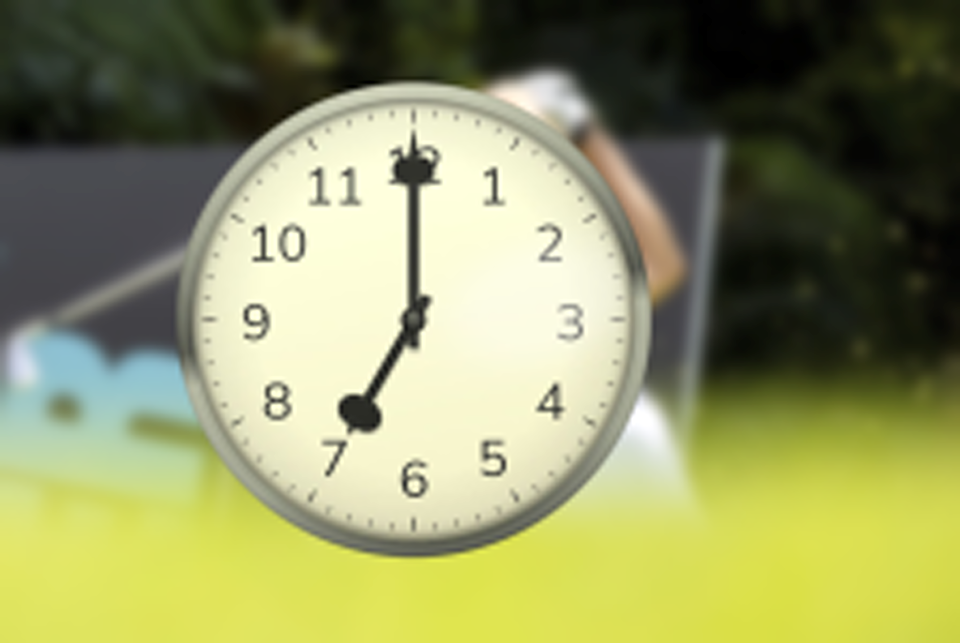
{"hour": 7, "minute": 0}
